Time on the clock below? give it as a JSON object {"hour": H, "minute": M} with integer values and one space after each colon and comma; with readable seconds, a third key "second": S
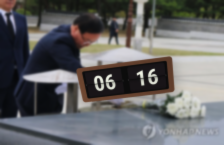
{"hour": 6, "minute": 16}
